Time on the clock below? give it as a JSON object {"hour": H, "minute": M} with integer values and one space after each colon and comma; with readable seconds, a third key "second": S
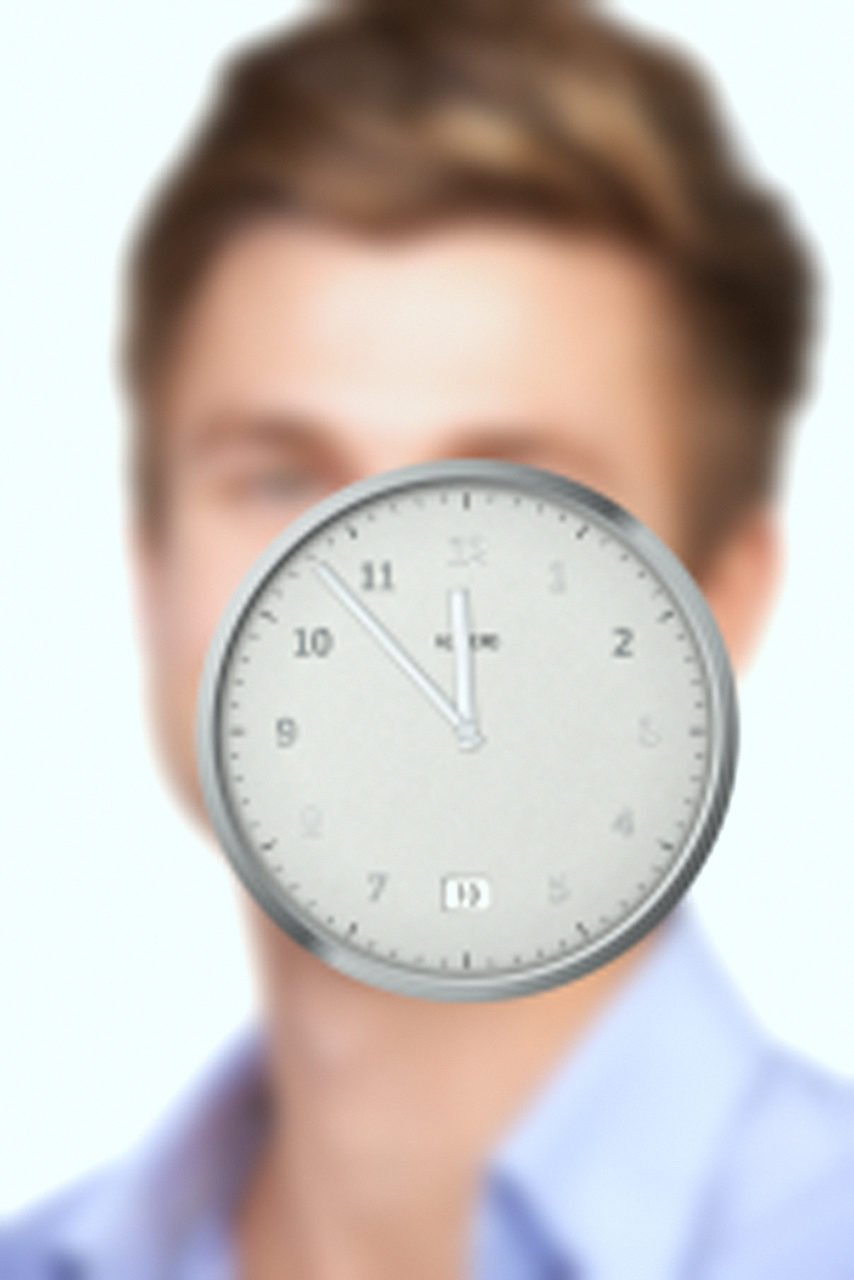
{"hour": 11, "minute": 53}
